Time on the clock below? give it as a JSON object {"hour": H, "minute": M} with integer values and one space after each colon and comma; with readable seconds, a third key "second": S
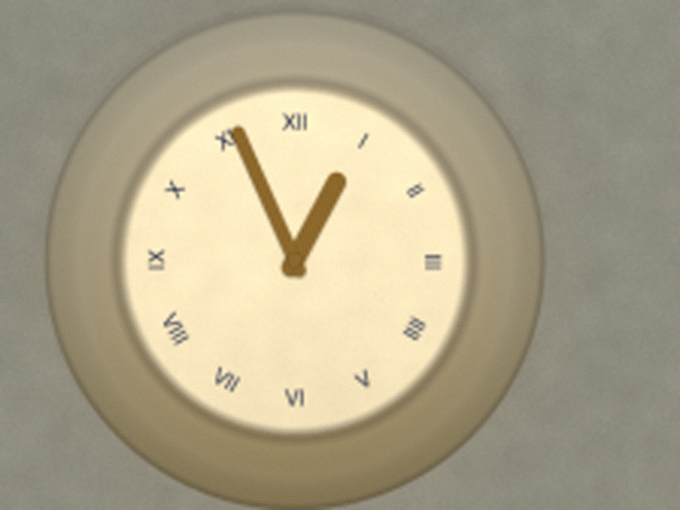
{"hour": 12, "minute": 56}
